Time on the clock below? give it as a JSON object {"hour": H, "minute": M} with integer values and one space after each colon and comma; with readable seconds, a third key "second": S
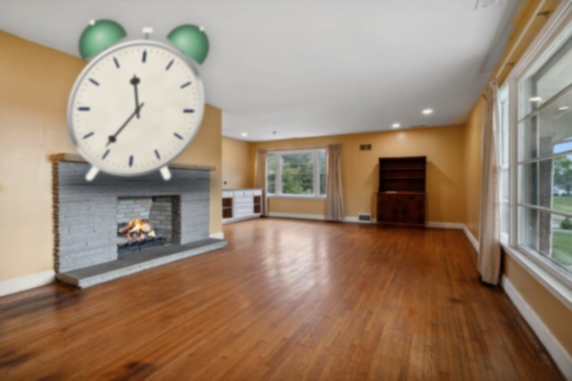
{"hour": 11, "minute": 36}
